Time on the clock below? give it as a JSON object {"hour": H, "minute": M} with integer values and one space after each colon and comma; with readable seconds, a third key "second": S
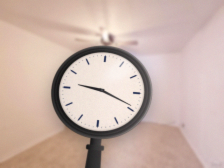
{"hour": 9, "minute": 19}
